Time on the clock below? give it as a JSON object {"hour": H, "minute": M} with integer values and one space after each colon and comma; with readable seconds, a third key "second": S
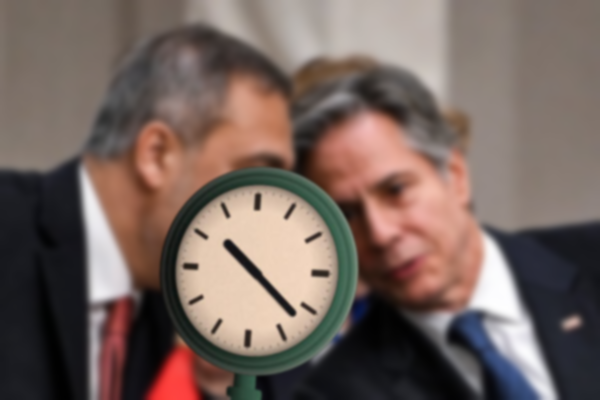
{"hour": 10, "minute": 22}
